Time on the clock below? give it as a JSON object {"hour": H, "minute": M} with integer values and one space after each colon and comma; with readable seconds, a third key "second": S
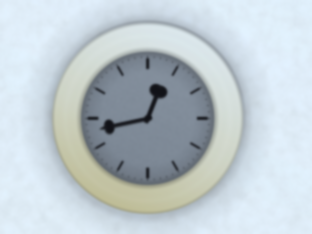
{"hour": 12, "minute": 43}
